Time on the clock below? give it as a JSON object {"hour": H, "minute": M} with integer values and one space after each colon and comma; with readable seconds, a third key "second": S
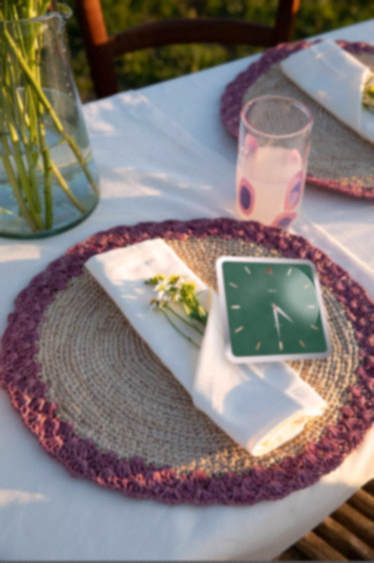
{"hour": 4, "minute": 30}
